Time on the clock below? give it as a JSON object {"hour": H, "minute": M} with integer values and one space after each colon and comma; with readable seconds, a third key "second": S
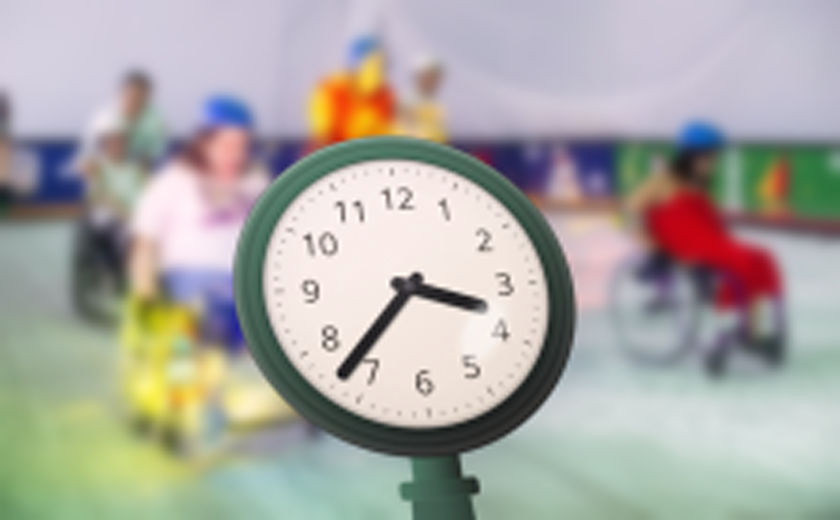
{"hour": 3, "minute": 37}
